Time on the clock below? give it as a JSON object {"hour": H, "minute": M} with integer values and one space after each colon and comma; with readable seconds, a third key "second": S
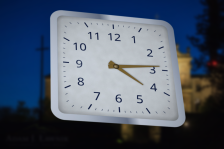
{"hour": 4, "minute": 14}
